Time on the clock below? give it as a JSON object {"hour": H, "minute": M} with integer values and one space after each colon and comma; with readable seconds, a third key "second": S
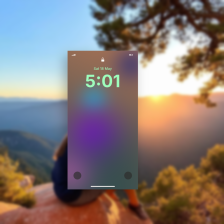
{"hour": 5, "minute": 1}
